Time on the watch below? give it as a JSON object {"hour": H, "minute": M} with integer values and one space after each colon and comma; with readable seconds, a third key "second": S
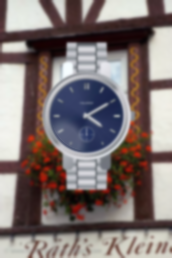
{"hour": 4, "minute": 10}
